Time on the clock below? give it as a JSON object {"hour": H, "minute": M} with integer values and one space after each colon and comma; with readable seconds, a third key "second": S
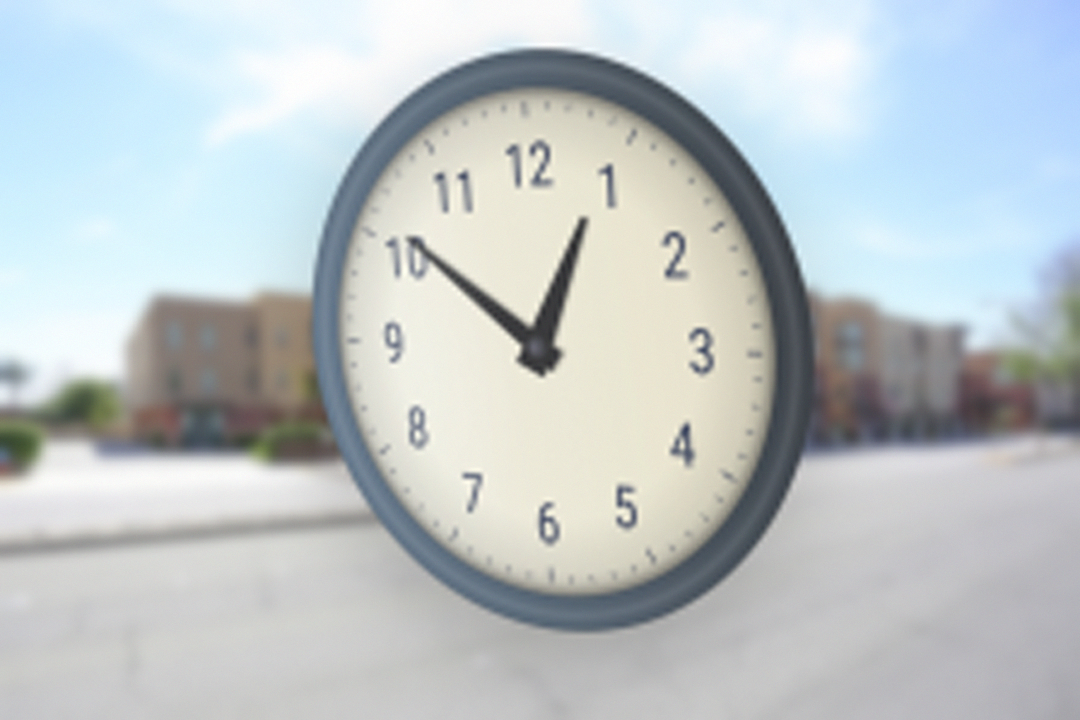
{"hour": 12, "minute": 51}
